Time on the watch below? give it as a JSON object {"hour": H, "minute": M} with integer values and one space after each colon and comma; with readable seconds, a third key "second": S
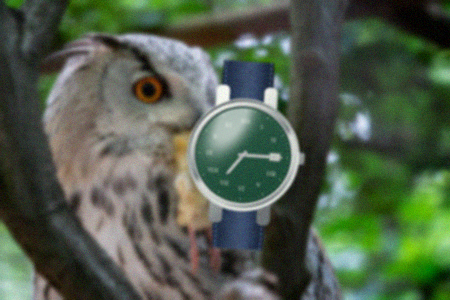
{"hour": 7, "minute": 15}
